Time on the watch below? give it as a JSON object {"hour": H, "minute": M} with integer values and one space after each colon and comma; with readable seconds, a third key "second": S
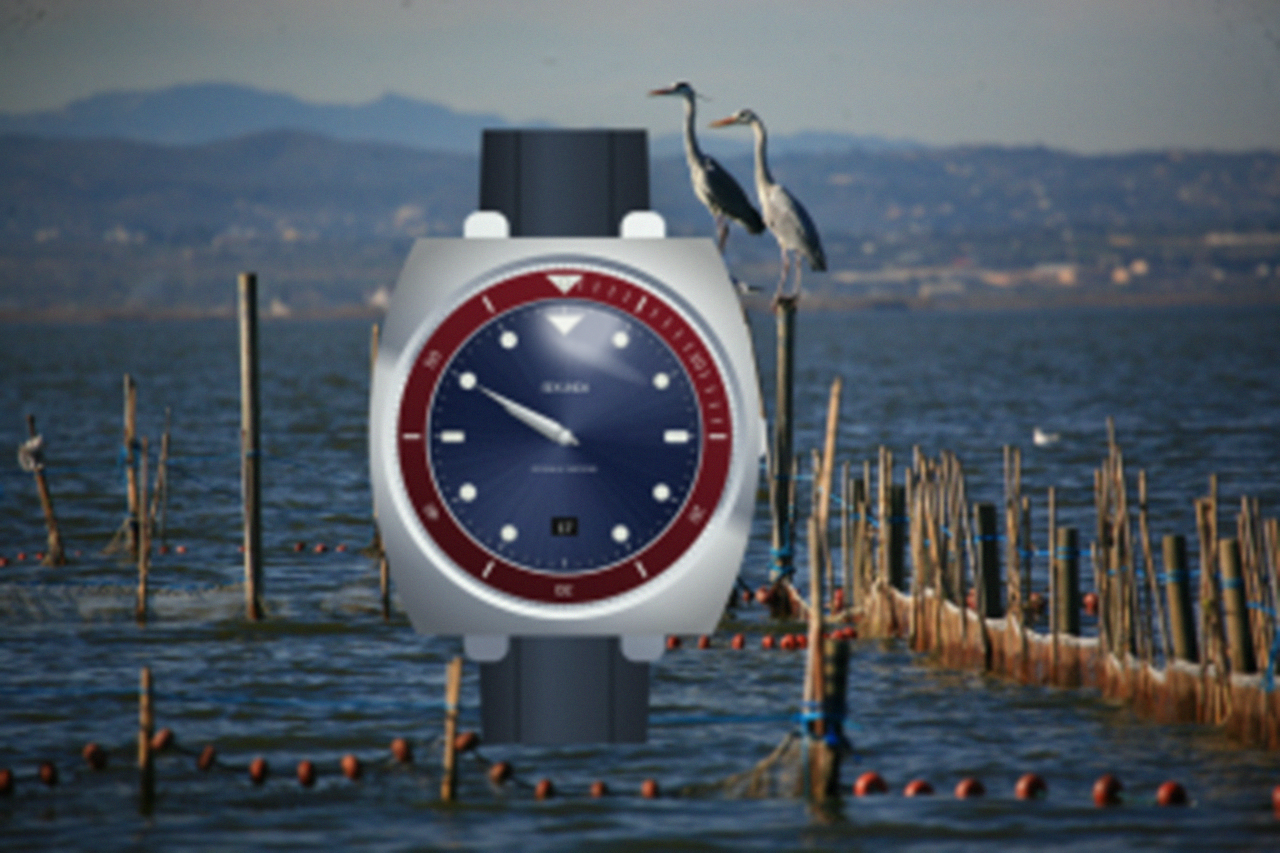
{"hour": 9, "minute": 50}
